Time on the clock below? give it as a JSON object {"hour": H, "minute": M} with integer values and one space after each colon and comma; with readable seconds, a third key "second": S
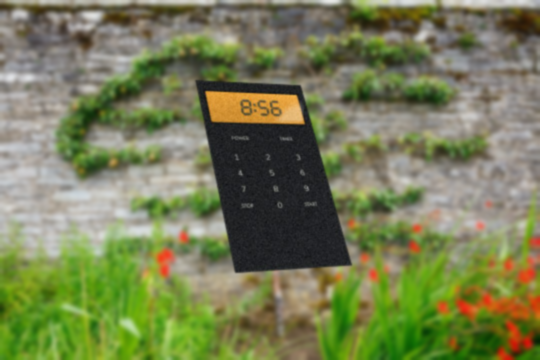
{"hour": 8, "minute": 56}
